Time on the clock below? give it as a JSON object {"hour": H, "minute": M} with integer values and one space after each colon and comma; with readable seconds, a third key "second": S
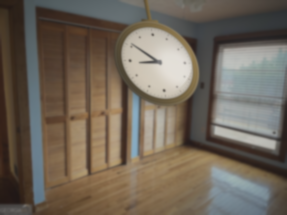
{"hour": 8, "minute": 51}
